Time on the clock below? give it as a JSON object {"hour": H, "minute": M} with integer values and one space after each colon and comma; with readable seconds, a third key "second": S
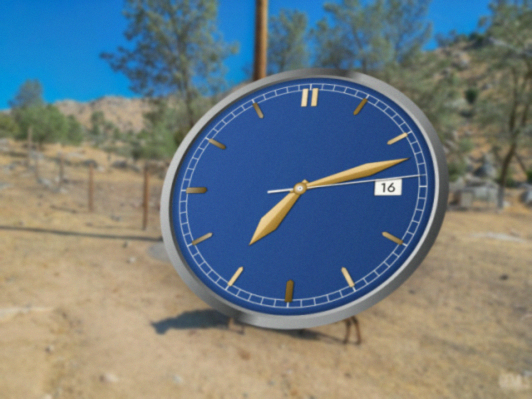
{"hour": 7, "minute": 12, "second": 14}
